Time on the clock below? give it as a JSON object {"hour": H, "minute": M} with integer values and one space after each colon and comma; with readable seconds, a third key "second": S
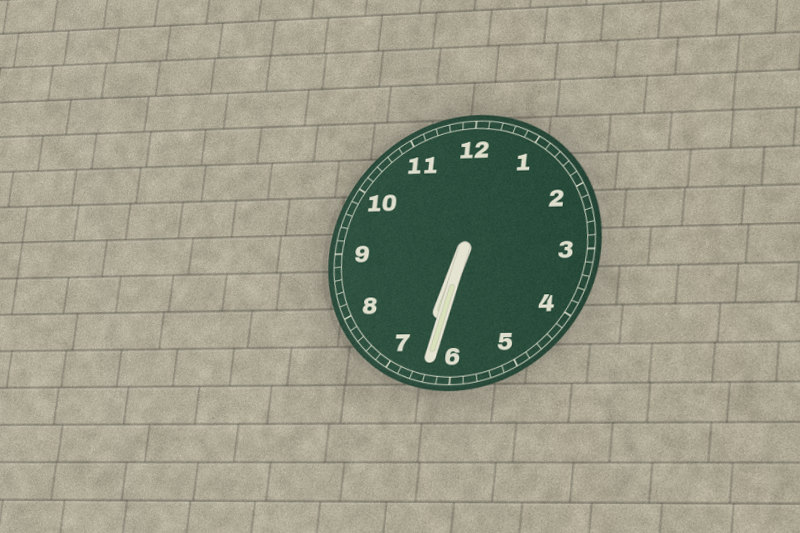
{"hour": 6, "minute": 32}
